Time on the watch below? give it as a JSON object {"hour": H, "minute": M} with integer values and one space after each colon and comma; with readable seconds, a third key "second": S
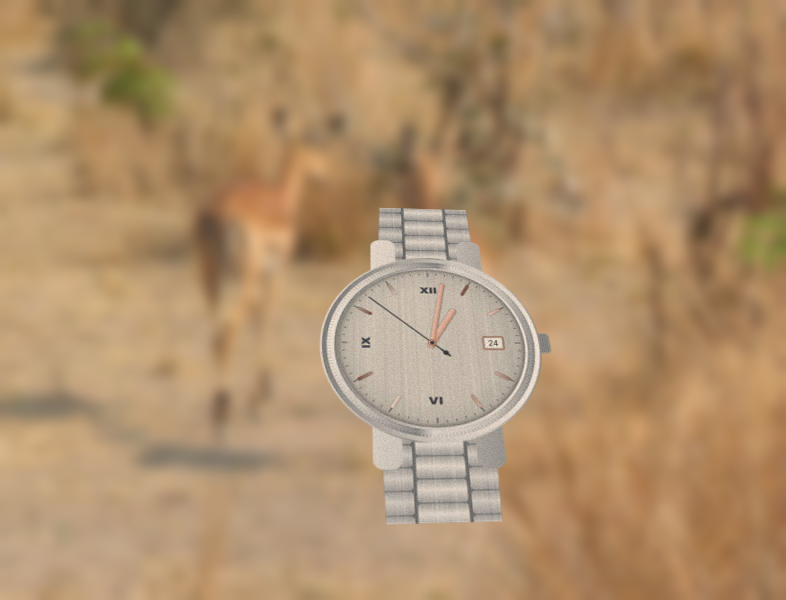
{"hour": 1, "minute": 1, "second": 52}
